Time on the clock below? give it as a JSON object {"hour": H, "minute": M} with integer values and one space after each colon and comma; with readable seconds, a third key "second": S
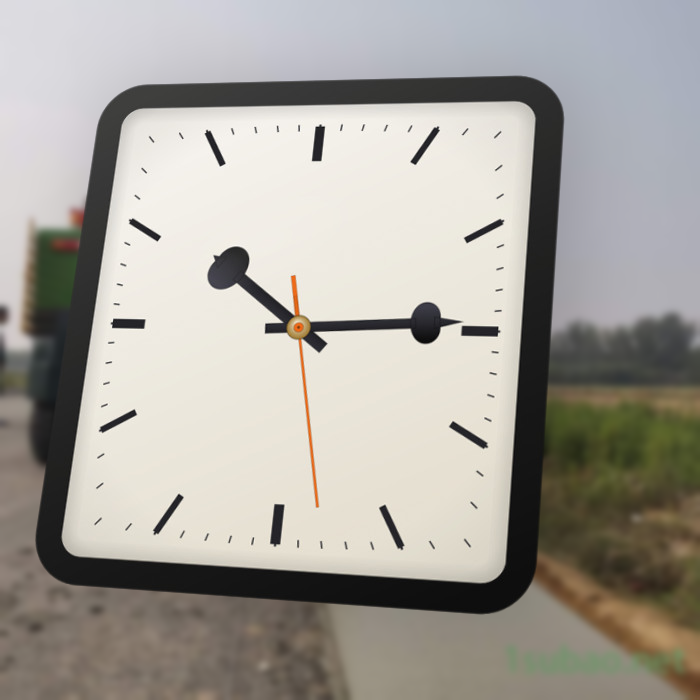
{"hour": 10, "minute": 14, "second": 28}
